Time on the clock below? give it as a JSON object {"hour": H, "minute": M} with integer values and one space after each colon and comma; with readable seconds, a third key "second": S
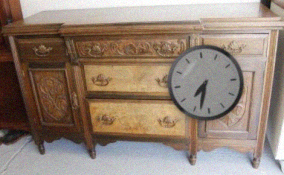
{"hour": 7, "minute": 33}
